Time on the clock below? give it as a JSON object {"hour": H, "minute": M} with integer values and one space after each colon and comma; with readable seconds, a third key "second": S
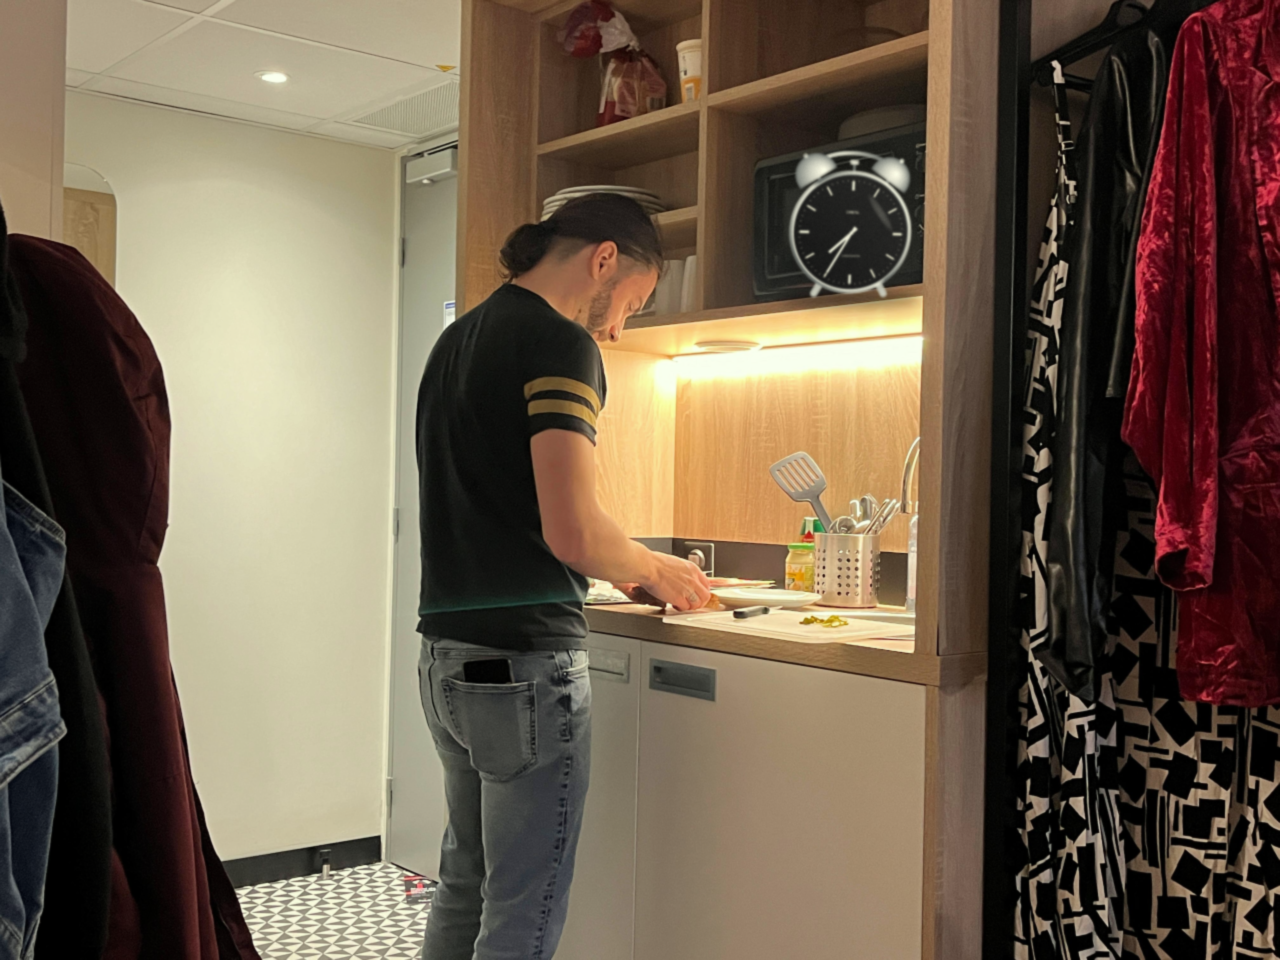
{"hour": 7, "minute": 35}
